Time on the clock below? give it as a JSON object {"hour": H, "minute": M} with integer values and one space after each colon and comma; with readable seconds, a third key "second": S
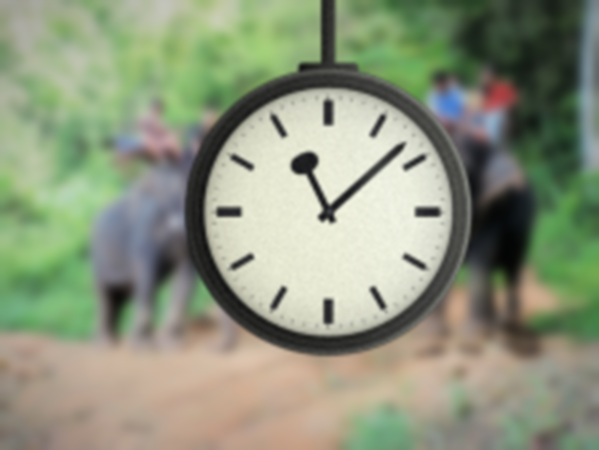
{"hour": 11, "minute": 8}
